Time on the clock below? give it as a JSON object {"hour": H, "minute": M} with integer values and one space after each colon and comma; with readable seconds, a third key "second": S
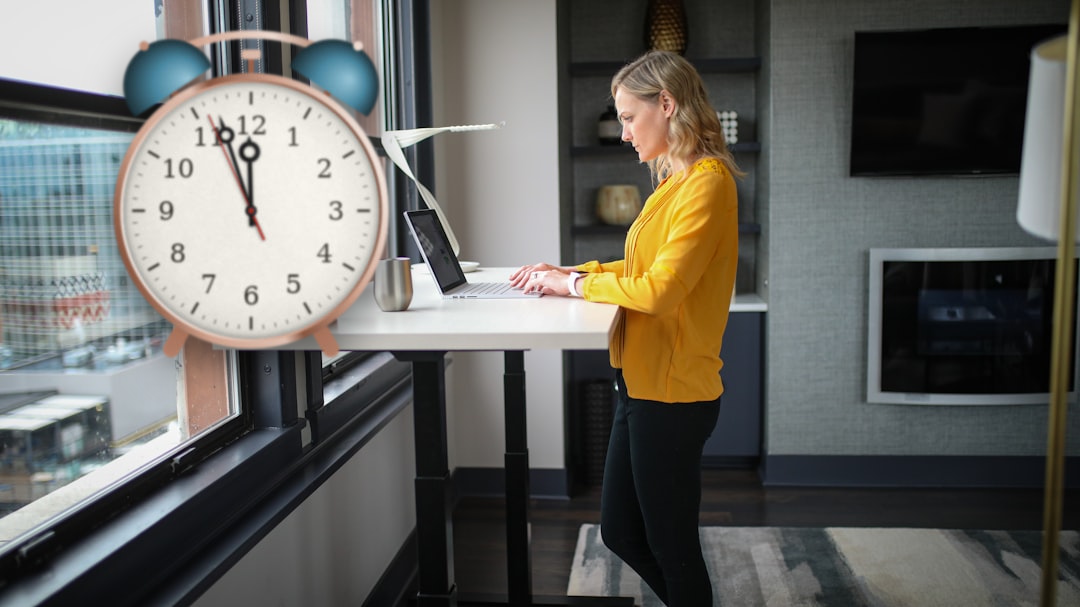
{"hour": 11, "minute": 56, "second": 56}
